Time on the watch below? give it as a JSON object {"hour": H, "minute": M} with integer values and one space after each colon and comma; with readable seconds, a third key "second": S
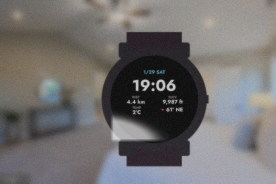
{"hour": 19, "minute": 6}
